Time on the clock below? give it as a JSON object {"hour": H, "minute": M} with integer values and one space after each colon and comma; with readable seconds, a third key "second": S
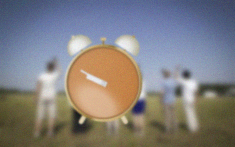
{"hour": 9, "minute": 50}
